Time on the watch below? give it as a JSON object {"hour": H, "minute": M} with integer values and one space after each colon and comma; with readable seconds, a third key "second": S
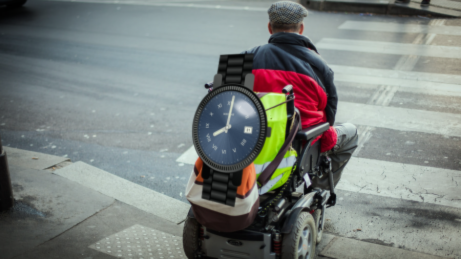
{"hour": 8, "minute": 1}
